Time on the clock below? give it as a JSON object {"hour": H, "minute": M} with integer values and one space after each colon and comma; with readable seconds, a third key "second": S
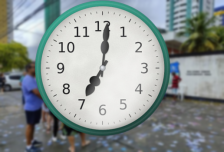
{"hour": 7, "minute": 1}
